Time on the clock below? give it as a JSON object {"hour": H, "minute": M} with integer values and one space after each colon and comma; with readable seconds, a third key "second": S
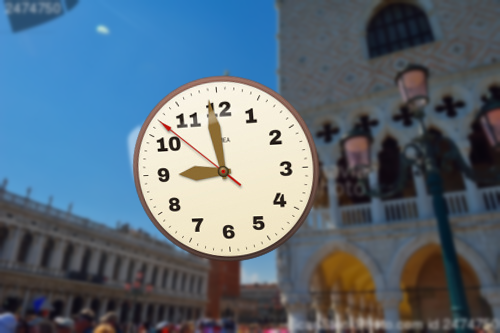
{"hour": 8, "minute": 58, "second": 52}
